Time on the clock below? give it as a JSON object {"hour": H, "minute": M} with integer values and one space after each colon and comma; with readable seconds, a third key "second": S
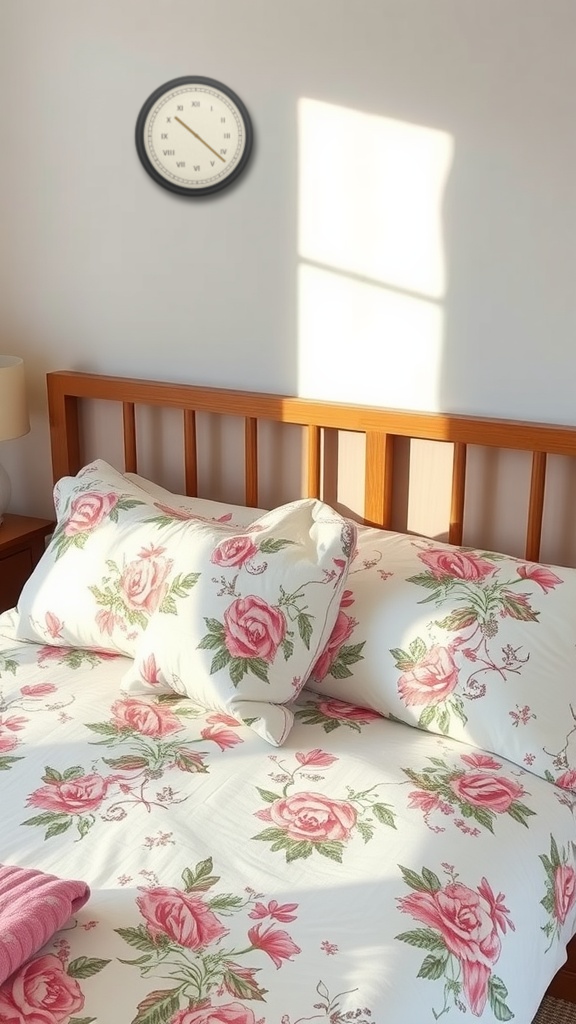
{"hour": 10, "minute": 22}
